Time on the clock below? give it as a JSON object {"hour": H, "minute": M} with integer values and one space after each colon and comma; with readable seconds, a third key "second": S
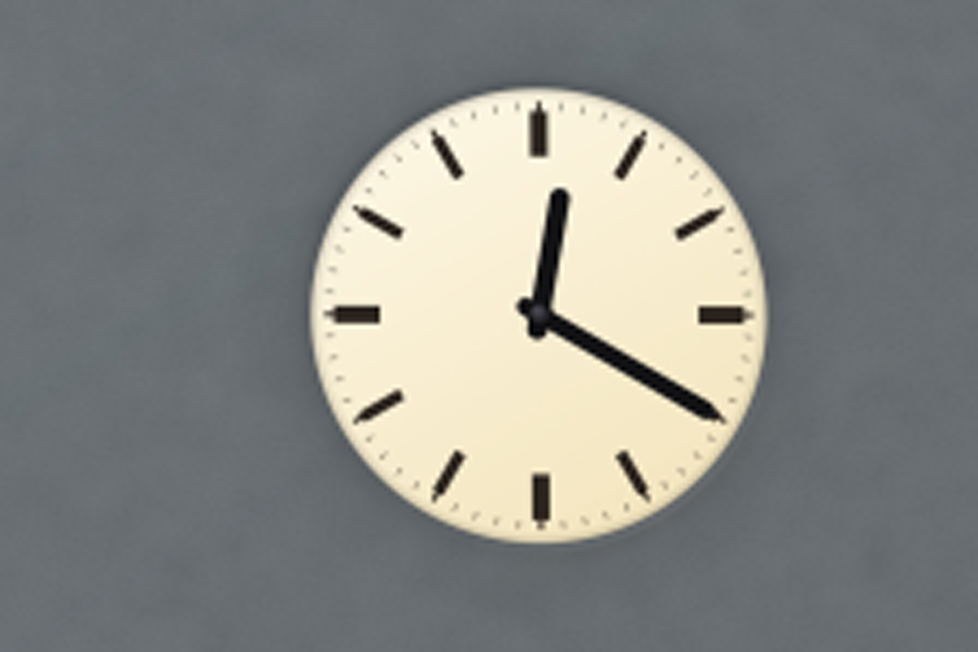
{"hour": 12, "minute": 20}
